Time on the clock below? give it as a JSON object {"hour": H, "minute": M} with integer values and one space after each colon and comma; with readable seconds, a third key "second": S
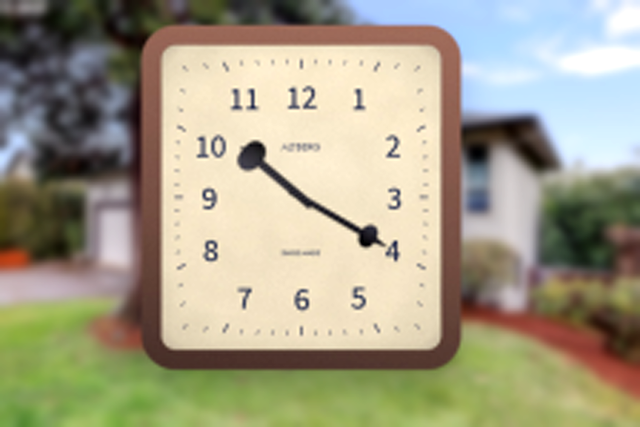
{"hour": 10, "minute": 20}
